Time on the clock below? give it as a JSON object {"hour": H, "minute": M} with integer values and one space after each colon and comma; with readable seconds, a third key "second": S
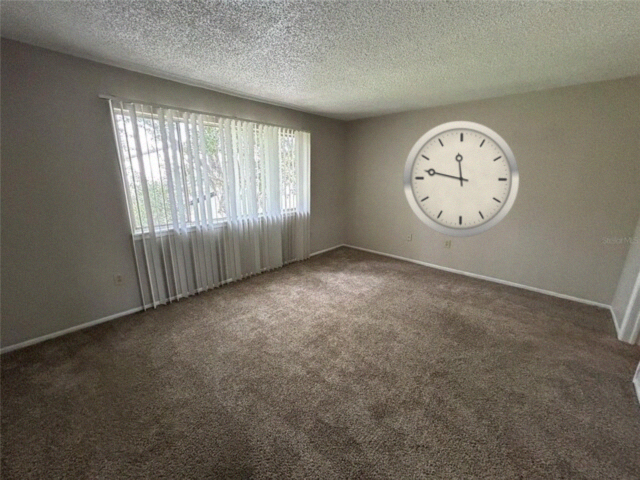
{"hour": 11, "minute": 47}
